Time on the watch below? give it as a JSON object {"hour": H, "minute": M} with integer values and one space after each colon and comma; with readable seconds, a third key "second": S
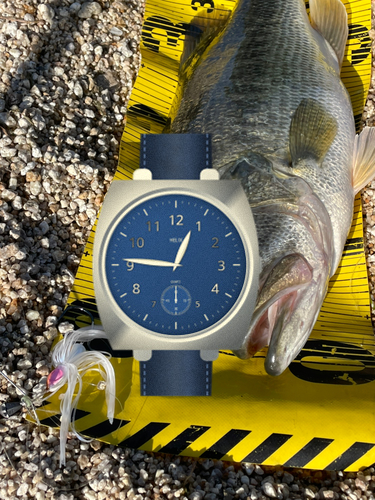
{"hour": 12, "minute": 46}
